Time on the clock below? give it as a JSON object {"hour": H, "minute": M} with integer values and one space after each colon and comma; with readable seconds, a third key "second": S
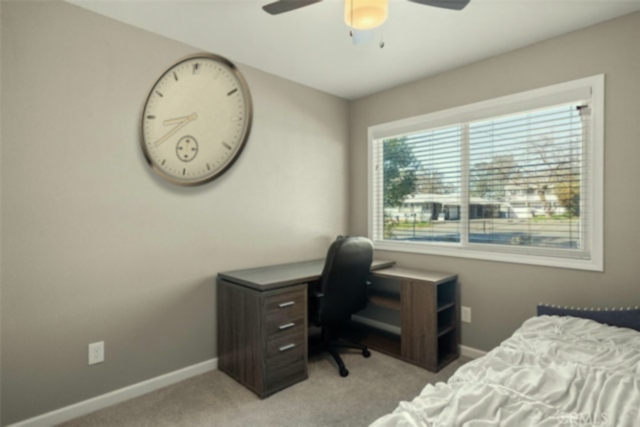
{"hour": 8, "minute": 39}
